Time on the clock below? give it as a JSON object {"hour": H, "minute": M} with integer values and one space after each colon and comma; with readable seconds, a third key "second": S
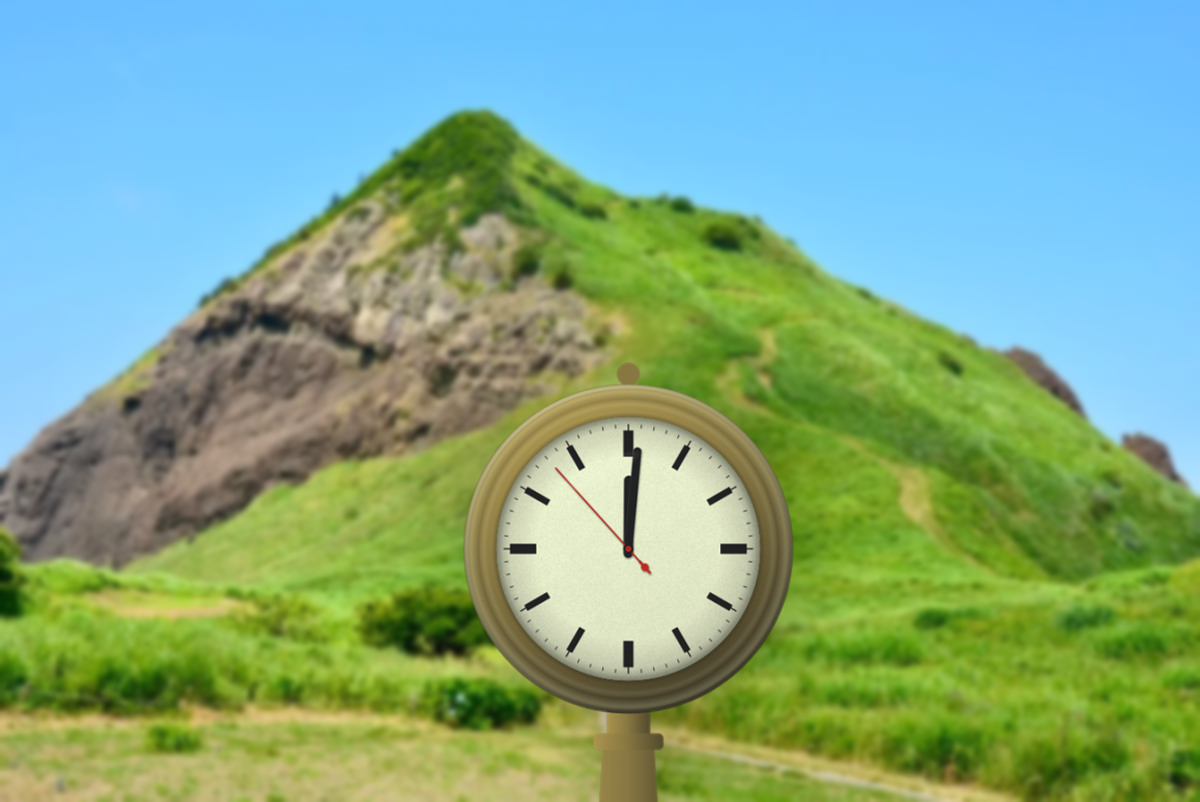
{"hour": 12, "minute": 0, "second": 53}
